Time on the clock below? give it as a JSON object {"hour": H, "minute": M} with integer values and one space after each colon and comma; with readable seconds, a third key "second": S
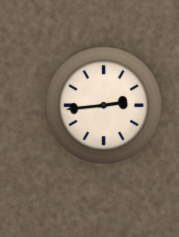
{"hour": 2, "minute": 44}
